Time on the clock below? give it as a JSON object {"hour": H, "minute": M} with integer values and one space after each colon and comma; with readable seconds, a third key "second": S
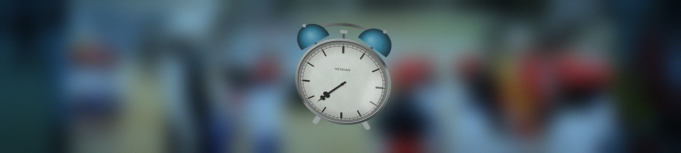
{"hour": 7, "minute": 38}
